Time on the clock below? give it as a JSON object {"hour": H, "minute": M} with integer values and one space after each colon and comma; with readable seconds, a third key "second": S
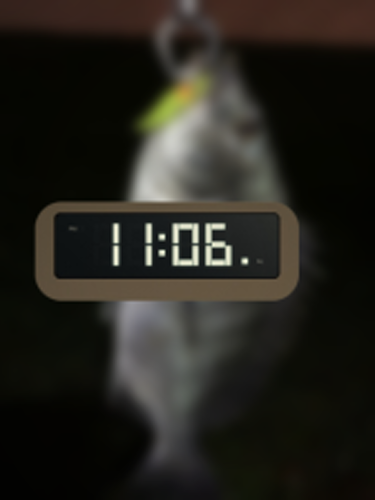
{"hour": 11, "minute": 6}
